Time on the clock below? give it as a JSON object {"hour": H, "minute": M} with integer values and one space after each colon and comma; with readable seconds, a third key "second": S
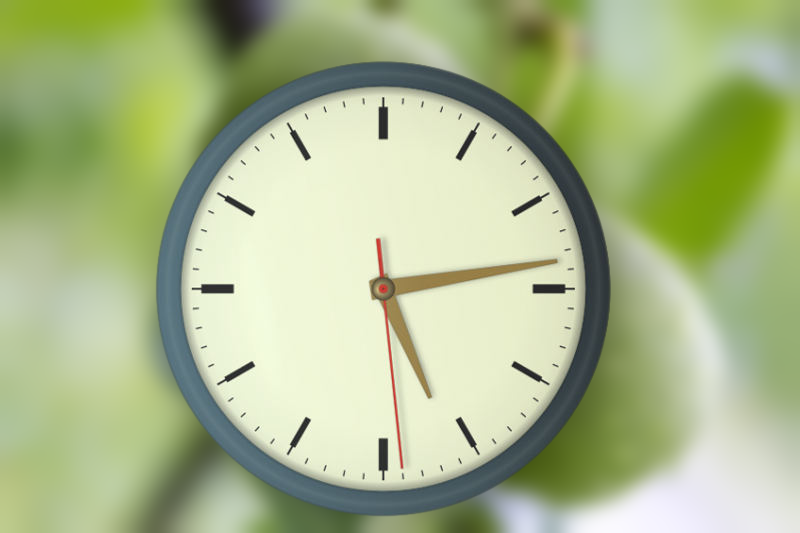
{"hour": 5, "minute": 13, "second": 29}
